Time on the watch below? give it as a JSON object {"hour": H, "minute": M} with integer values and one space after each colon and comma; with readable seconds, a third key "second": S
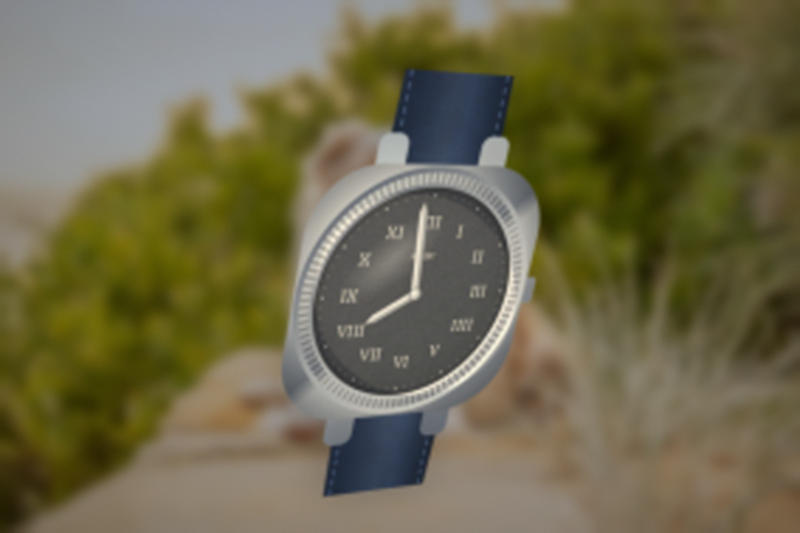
{"hour": 7, "minute": 59}
